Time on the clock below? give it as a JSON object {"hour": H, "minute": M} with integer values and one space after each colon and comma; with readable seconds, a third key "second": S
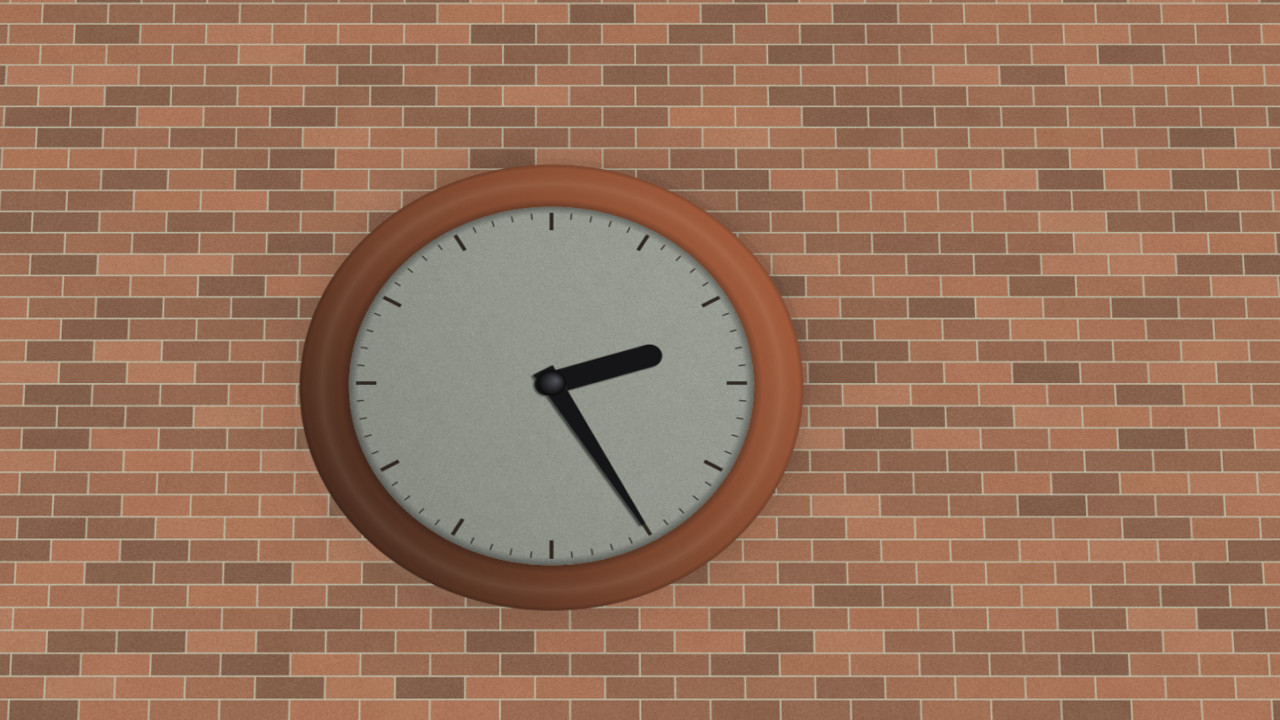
{"hour": 2, "minute": 25}
